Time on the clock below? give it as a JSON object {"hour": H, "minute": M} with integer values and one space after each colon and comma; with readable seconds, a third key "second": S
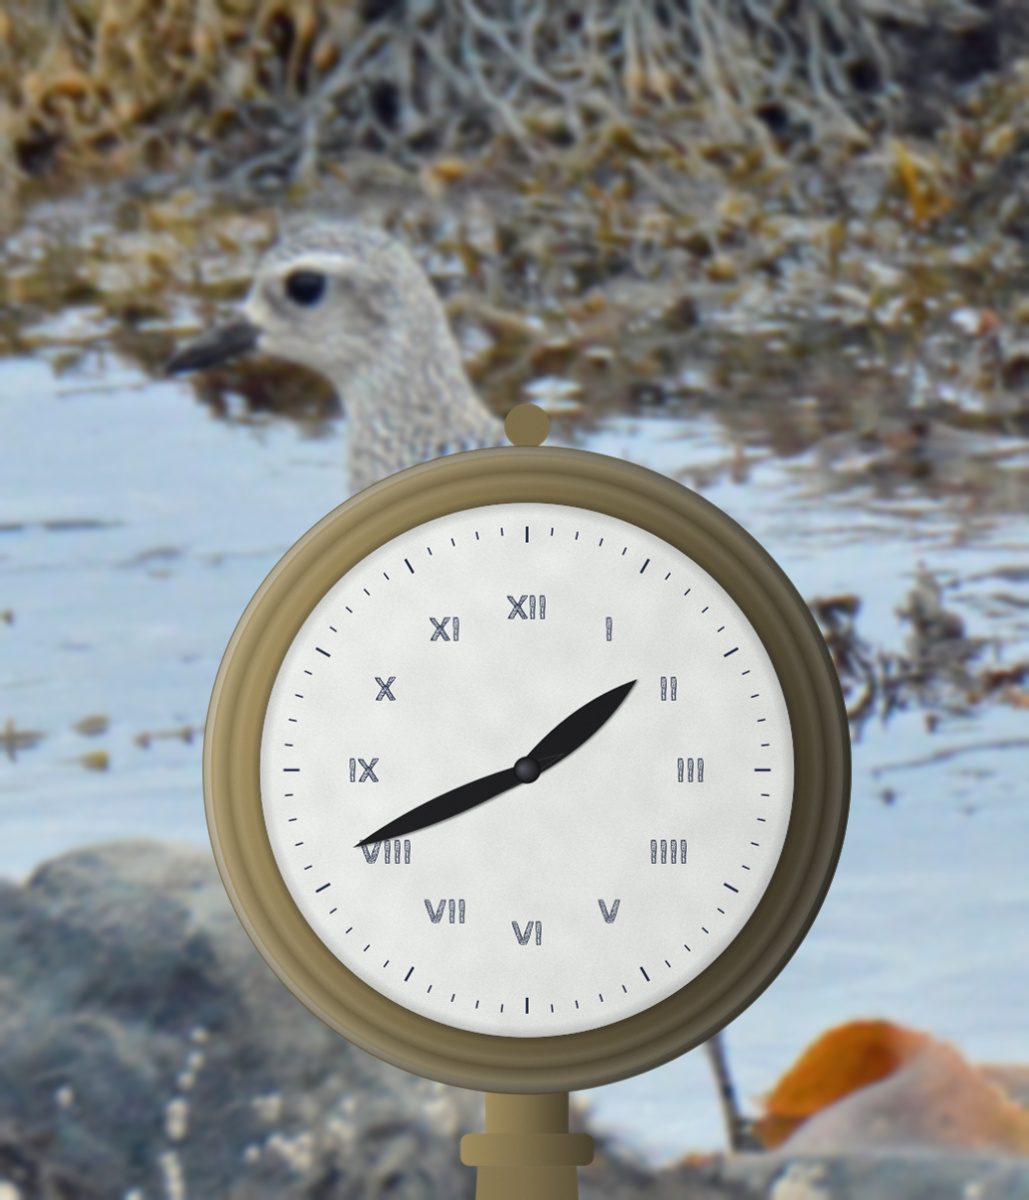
{"hour": 1, "minute": 41}
